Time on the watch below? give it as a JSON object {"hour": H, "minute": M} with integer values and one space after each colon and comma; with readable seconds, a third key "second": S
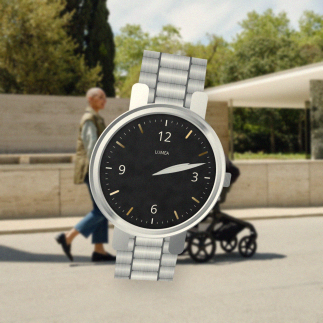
{"hour": 2, "minute": 12}
